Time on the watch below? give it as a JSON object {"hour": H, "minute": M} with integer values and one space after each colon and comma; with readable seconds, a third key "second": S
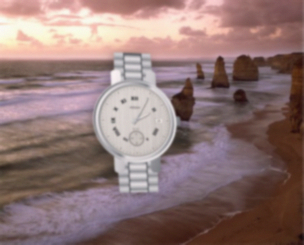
{"hour": 2, "minute": 5}
